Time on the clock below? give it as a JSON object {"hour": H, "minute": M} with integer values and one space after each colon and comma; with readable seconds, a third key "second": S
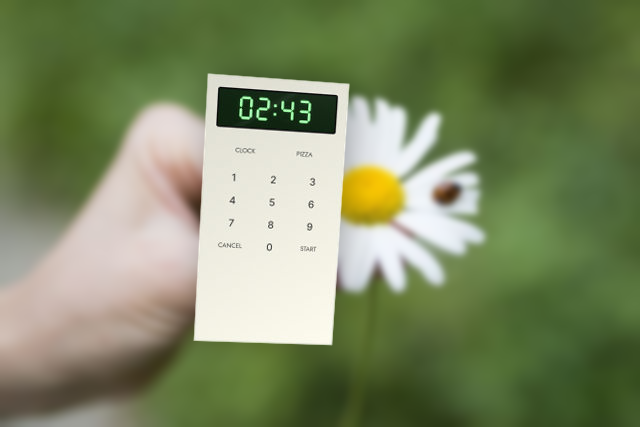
{"hour": 2, "minute": 43}
